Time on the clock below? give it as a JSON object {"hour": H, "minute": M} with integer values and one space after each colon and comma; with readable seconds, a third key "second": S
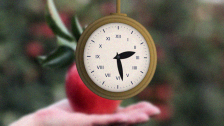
{"hour": 2, "minute": 28}
